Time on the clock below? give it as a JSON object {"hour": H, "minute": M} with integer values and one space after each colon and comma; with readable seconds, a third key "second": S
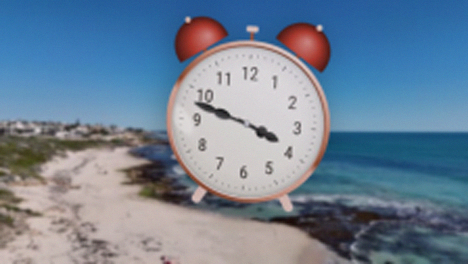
{"hour": 3, "minute": 48}
